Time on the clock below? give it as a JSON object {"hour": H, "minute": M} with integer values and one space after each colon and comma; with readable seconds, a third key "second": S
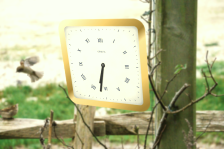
{"hour": 6, "minute": 32}
